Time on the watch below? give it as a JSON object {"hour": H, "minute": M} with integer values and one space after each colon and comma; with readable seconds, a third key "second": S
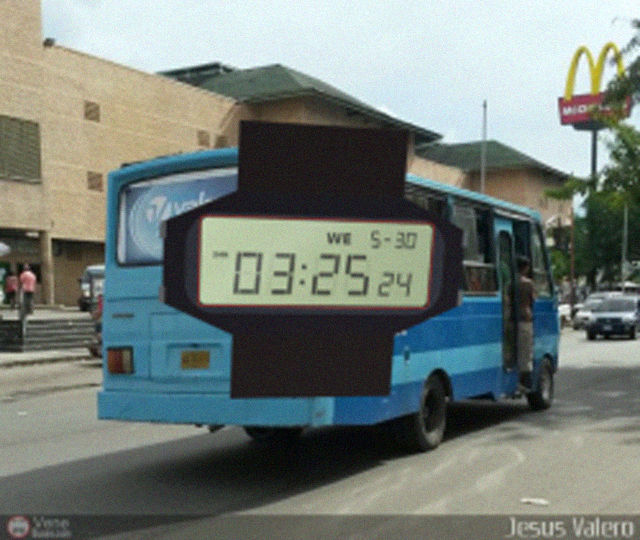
{"hour": 3, "minute": 25, "second": 24}
